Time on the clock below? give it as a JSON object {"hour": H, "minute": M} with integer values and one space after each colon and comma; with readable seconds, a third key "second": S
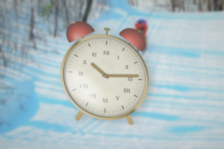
{"hour": 10, "minute": 14}
